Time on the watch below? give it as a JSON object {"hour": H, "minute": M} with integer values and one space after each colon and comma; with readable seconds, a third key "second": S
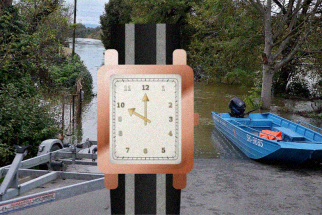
{"hour": 10, "minute": 0}
